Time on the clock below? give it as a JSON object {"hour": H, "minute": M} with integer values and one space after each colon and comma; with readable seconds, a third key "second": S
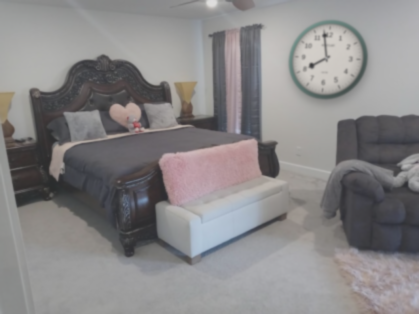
{"hour": 7, "minute": 58}
